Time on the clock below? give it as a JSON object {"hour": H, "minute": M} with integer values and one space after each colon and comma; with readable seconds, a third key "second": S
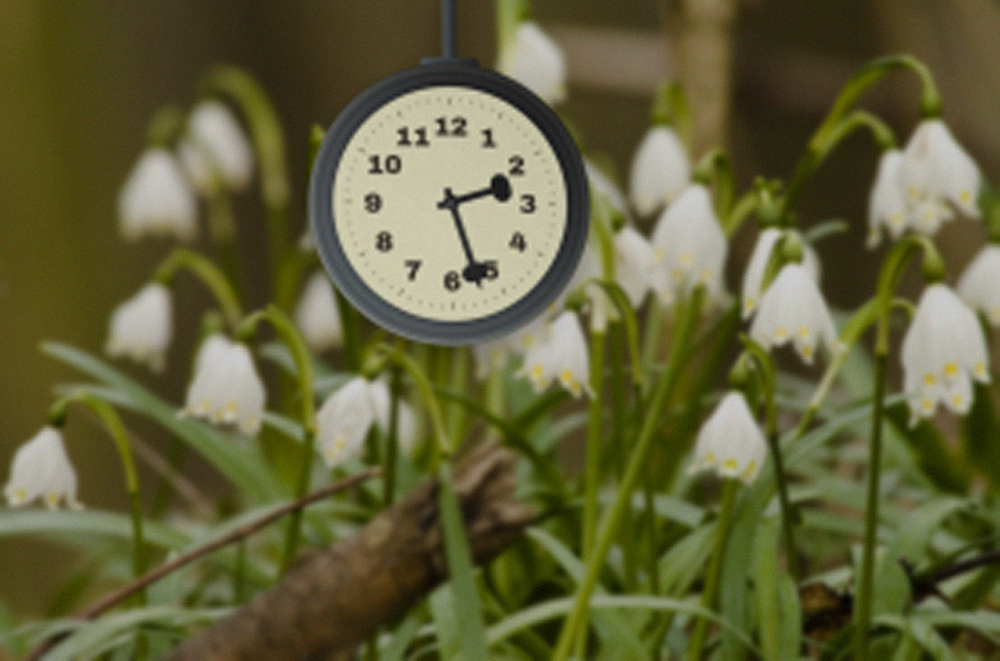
{"hour": 2, "minute": 27}
